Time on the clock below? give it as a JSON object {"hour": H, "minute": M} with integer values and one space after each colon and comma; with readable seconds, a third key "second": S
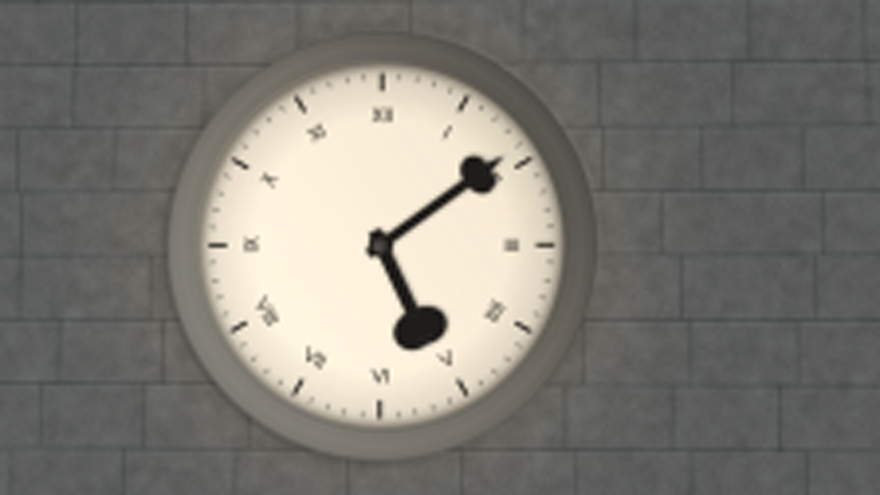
{"hour": 5, "minute": 9}
